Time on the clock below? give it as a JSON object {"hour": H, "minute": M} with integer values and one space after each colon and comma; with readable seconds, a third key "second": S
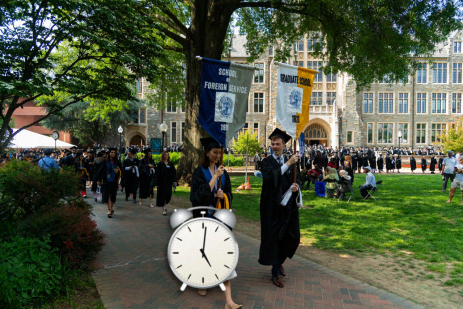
{"hour": 5, "minute": 1}
